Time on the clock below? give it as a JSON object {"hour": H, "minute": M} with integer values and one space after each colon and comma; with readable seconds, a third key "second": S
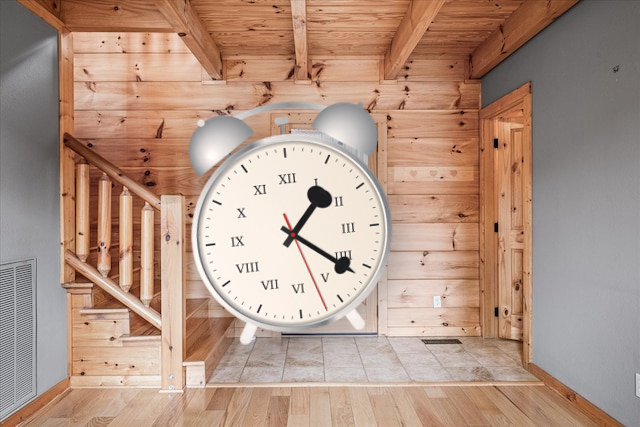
{"hour": 1, "minute": 21, "second": 27}
